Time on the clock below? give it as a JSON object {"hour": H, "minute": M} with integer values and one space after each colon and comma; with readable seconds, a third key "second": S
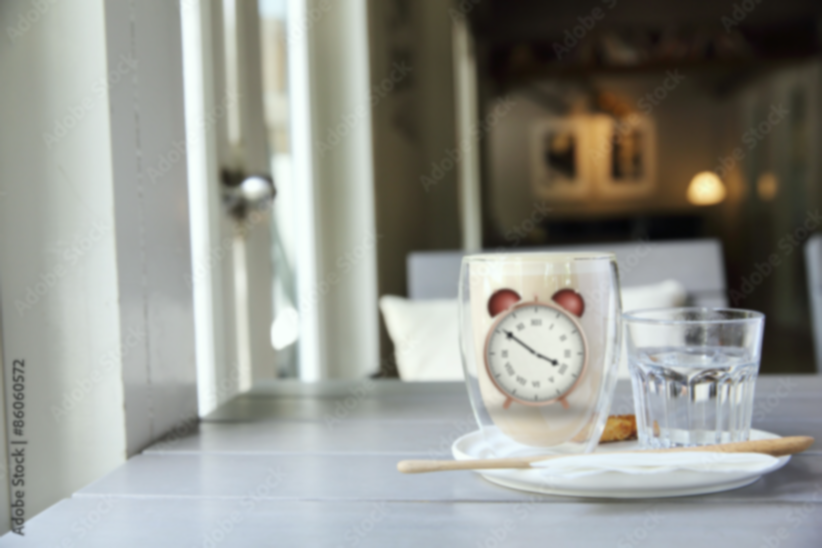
{"hour": 3, "minute": 51}
